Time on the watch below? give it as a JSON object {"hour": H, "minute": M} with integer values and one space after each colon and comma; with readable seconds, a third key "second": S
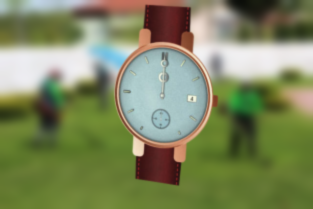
{"hour": 12, "minute": 0}
